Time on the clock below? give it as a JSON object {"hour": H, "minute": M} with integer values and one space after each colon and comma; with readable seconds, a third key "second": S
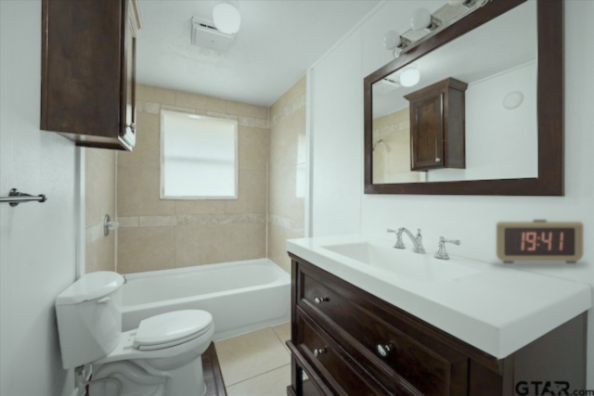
{"hour": 19, "minute": 41}
